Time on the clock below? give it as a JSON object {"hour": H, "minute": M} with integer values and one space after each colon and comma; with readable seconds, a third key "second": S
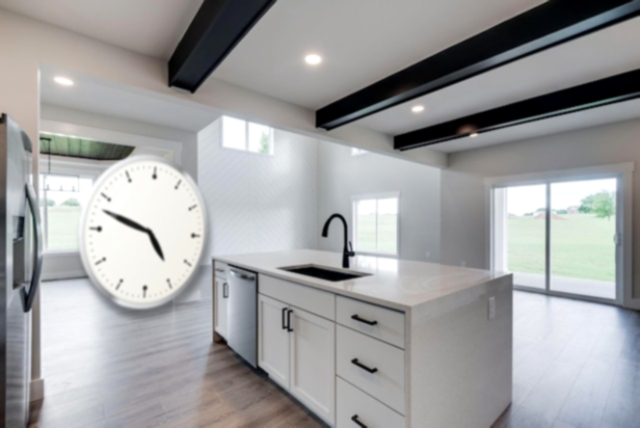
{"hour": 4, "minute": 48}
